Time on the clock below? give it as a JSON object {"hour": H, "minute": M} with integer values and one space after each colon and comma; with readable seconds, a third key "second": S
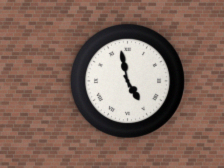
{"hour": 4, "minute": 58}
